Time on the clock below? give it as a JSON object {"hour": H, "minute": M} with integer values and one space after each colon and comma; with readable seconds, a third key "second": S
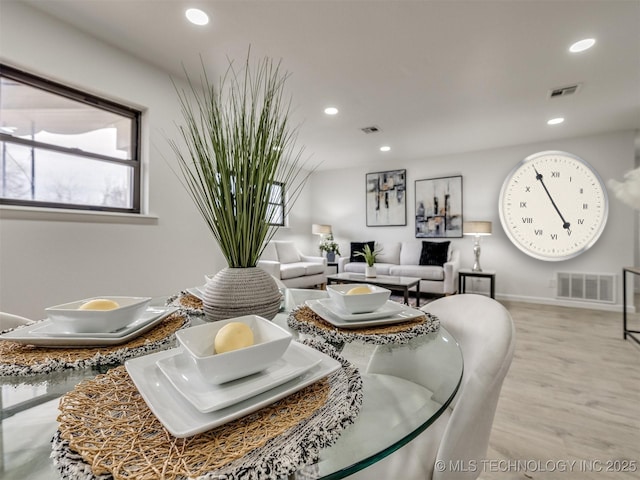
{"hour": 4, "minute": 55}
